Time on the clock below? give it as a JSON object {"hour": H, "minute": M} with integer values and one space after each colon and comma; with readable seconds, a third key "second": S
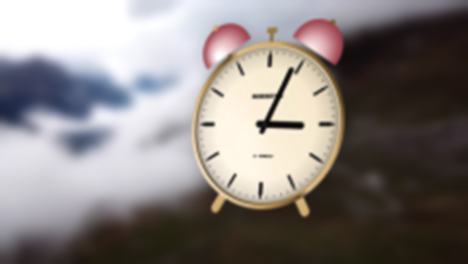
{"hour": 3, "minute": 4}
